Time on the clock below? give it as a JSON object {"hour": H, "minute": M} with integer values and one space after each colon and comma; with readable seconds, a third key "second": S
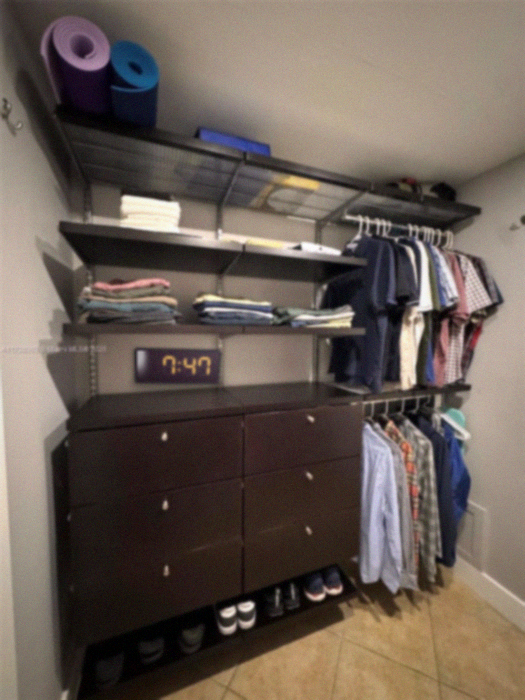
{"hour": 7, "minute": 47}
